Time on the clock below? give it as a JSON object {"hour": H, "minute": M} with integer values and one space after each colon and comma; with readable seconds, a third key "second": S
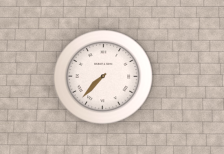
{"hour": 7, "minute": 37}
